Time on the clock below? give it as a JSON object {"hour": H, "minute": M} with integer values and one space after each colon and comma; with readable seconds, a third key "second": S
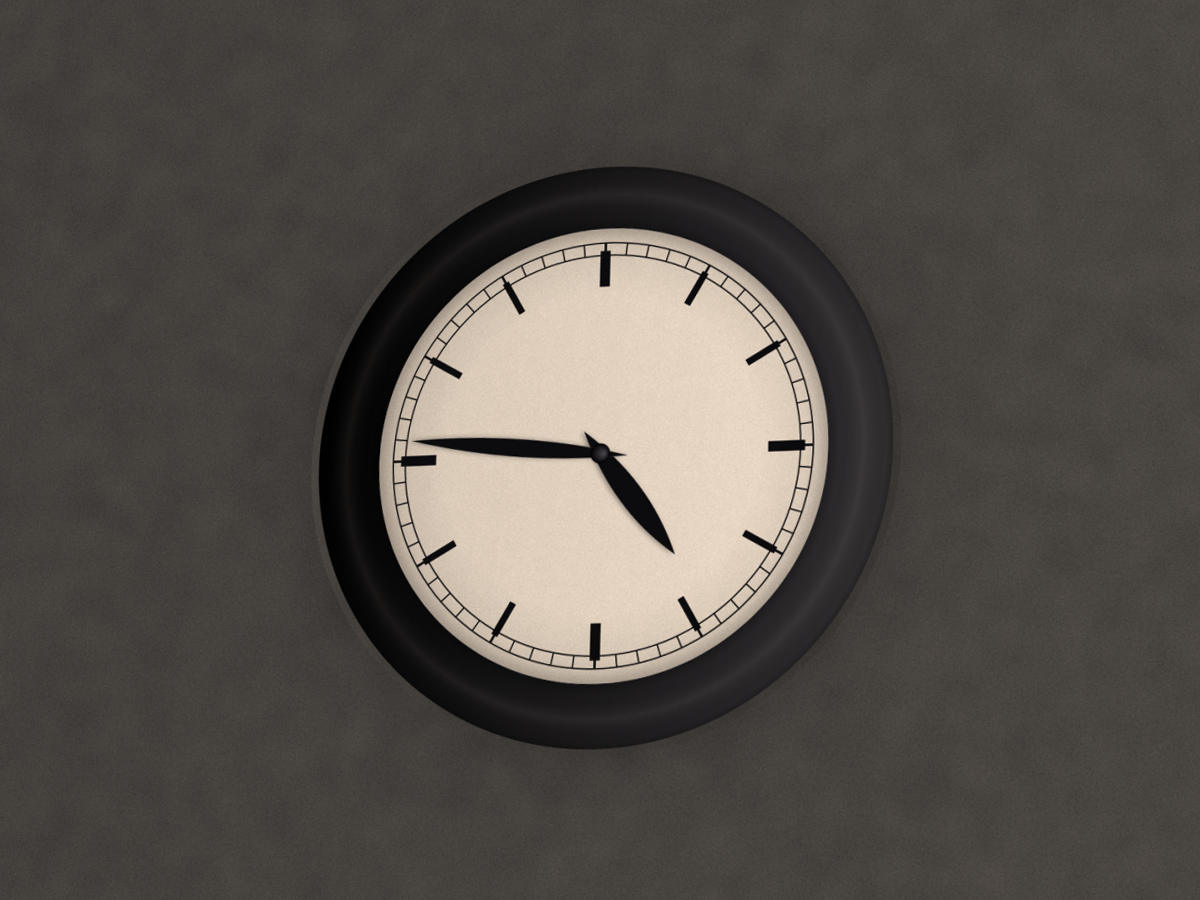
{"hour": 4, "minute": 46}
